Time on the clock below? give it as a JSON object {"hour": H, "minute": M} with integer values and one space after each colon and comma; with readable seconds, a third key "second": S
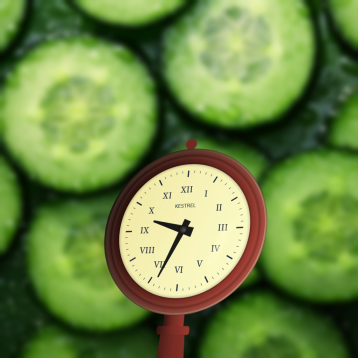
{"hour": 9, "minute": 34}
